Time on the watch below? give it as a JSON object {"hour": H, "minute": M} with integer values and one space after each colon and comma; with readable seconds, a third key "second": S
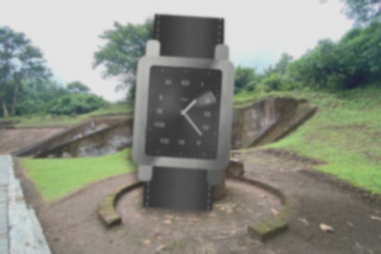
{"hour": 1, "minute": 23}
